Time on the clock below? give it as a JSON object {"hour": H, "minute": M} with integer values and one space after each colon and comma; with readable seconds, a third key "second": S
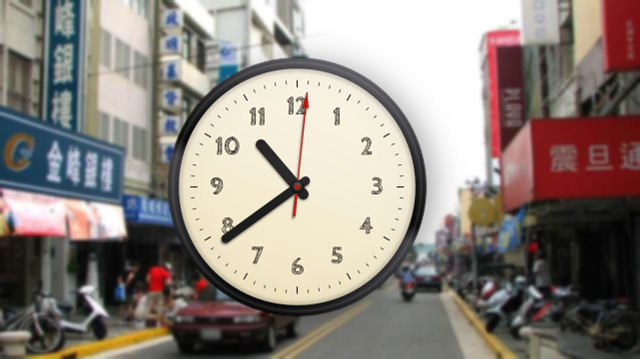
{"hour": 10, "minute": 39, "second": 1}
